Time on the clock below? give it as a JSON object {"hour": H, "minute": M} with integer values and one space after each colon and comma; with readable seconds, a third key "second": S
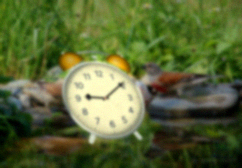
{"hour": 9, "minute": 9}
